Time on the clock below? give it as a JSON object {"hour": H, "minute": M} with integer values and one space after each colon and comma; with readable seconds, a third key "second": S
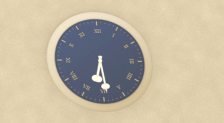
{"hour": 6, "minute": 29}
